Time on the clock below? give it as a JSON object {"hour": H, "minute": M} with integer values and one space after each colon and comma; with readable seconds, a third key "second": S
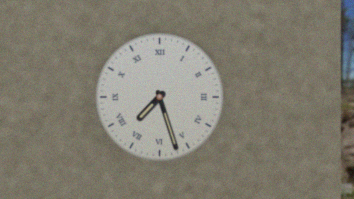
{"hour": 7, "minute": 27}
